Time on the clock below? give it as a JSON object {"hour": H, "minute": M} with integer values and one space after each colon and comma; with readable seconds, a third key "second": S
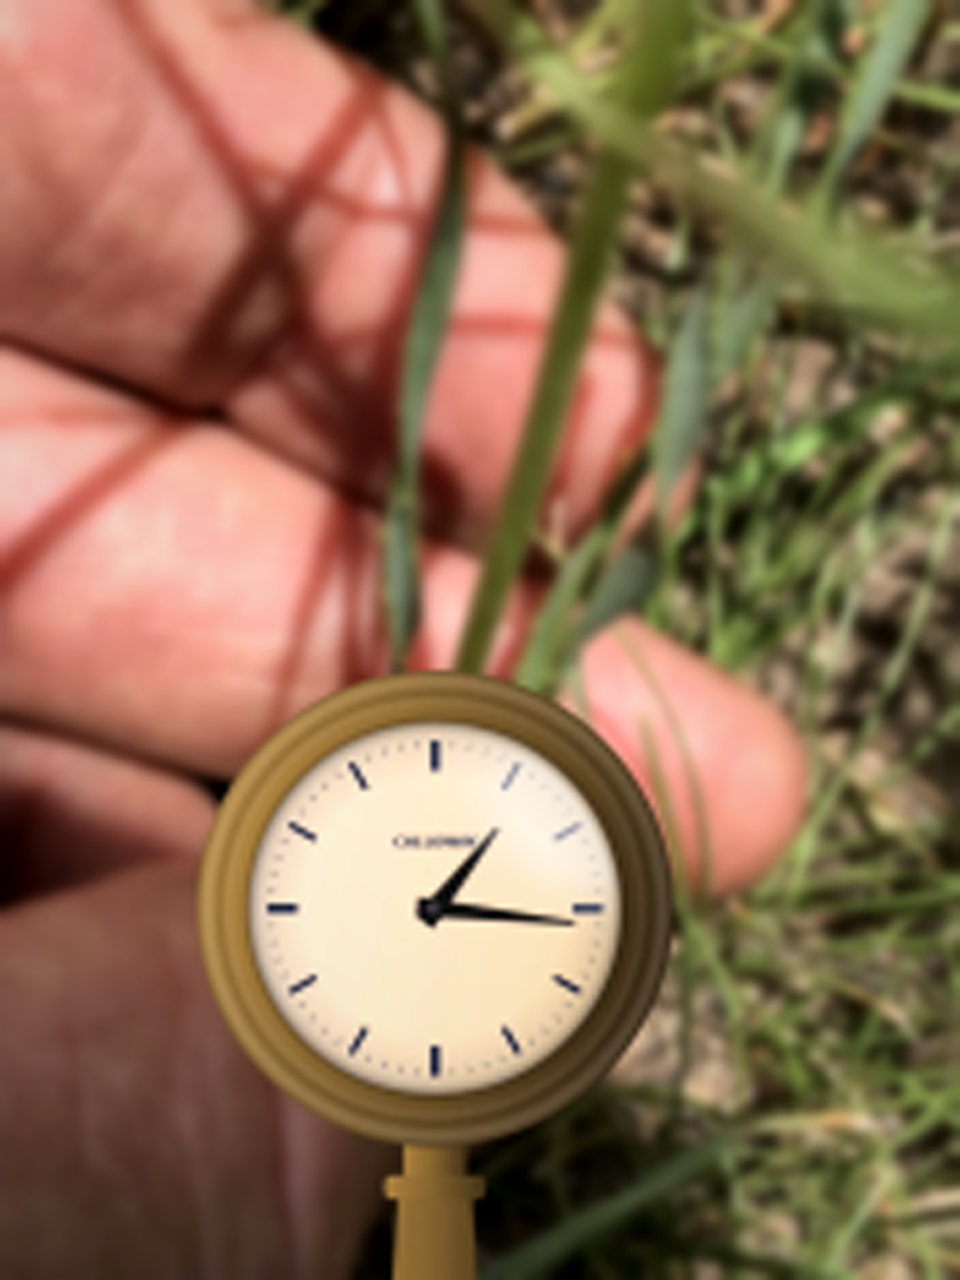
{"hour": 1, "minute": 16}
